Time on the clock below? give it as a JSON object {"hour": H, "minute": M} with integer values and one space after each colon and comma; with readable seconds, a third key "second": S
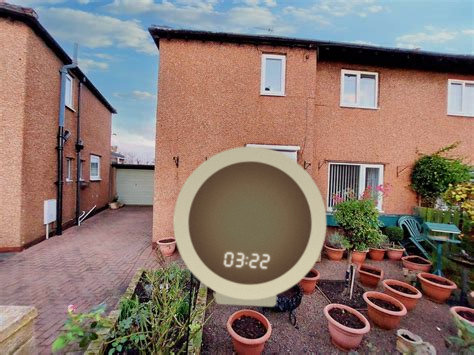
{"hour": 3, "minute": 22}
